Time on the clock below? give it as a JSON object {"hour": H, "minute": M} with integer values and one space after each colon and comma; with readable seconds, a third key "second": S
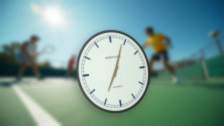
{"hour": 7, "minute": 4}
